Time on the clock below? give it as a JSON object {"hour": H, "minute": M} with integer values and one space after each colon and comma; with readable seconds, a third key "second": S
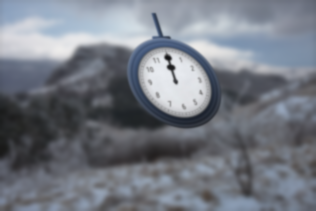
{"hour": 12, "minute": 0}
